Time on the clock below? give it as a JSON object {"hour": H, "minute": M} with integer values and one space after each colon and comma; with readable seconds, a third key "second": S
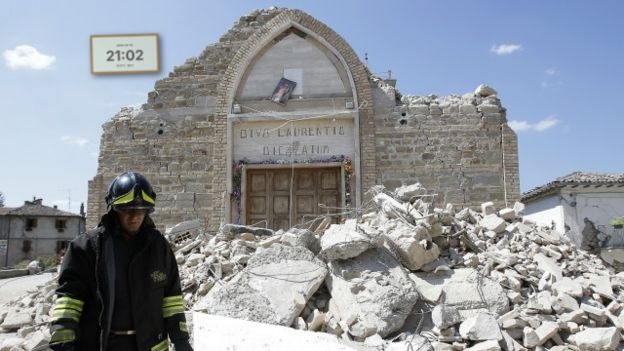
{"hour": 21, "minute": 2}
